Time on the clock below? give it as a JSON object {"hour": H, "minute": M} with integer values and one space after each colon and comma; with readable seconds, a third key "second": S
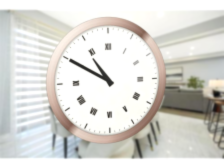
{"hour": 10, "minute": 50}
